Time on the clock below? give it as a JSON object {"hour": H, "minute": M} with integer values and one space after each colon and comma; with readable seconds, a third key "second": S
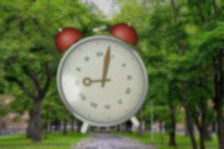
{"hour": 9, "minute": 3}
